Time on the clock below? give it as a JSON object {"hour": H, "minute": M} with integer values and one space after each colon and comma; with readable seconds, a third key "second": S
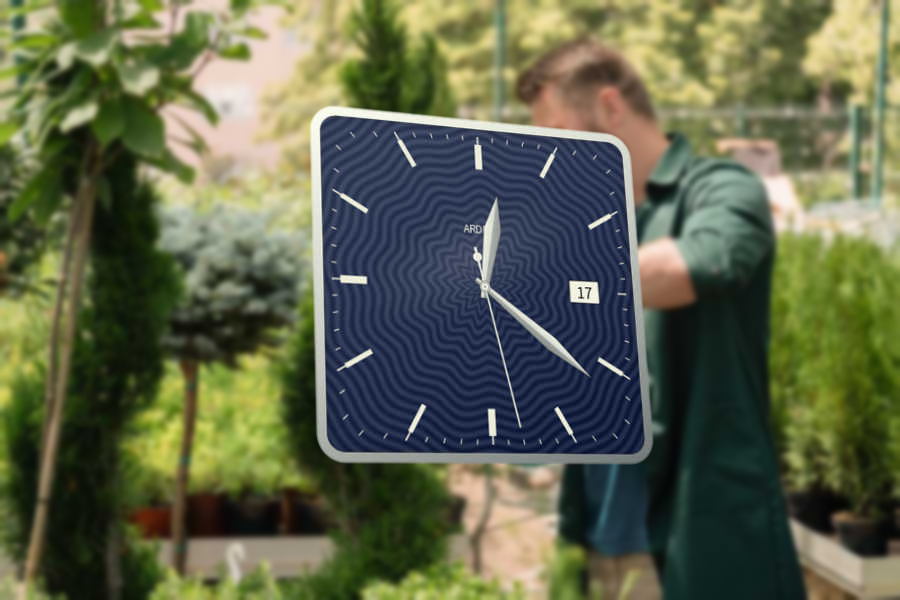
{"hour": 12, "minute": 21, "second": 28}
